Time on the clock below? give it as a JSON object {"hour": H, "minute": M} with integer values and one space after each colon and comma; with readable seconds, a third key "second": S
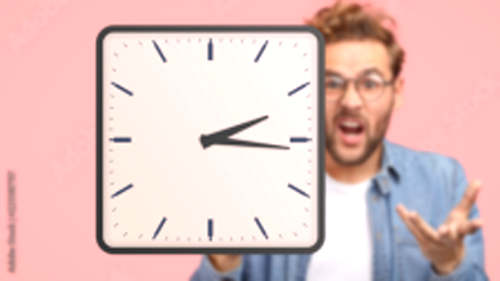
{"hour": 2, "minute": 16}
